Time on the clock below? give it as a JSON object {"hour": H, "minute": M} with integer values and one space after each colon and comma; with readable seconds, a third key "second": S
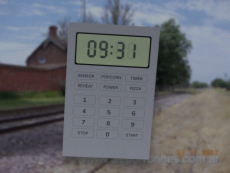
{"hour": 9, "minute": 31}
